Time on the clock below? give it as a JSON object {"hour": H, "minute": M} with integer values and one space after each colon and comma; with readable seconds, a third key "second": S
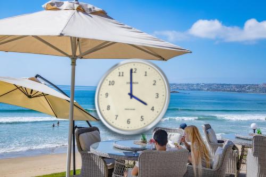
{"hour": 3, "minute": 59}
